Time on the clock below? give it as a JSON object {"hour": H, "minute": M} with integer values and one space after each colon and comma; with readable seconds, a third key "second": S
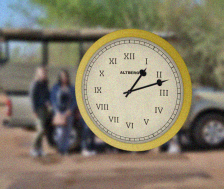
{"hour": 1, "minute": 12}
